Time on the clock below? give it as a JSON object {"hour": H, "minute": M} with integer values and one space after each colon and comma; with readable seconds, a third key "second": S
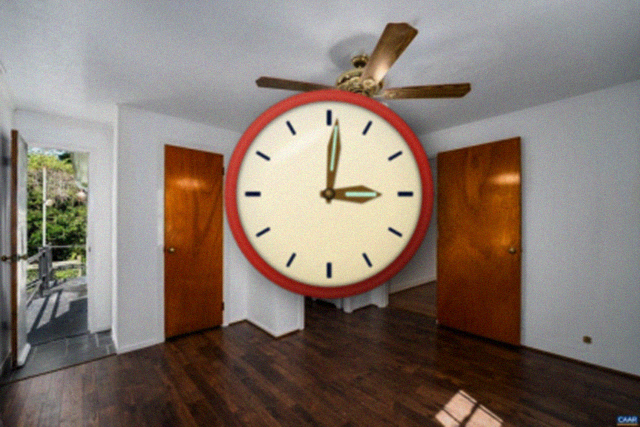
{"hour": 3, "minute": 1}
